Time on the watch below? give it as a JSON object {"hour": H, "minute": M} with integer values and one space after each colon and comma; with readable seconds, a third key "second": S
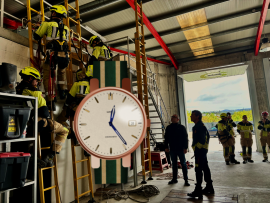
{"hour": 12, "minute": 24}
